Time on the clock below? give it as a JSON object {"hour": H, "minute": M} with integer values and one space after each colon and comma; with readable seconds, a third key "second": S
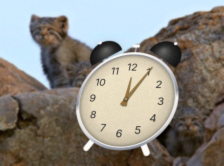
{"hour": 12, "minute": 5}
